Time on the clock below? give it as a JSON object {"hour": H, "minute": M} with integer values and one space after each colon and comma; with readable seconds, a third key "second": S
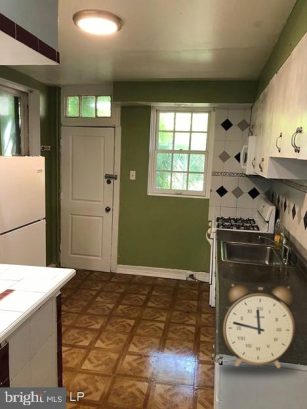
{"hour": 11, "minute": 47}
